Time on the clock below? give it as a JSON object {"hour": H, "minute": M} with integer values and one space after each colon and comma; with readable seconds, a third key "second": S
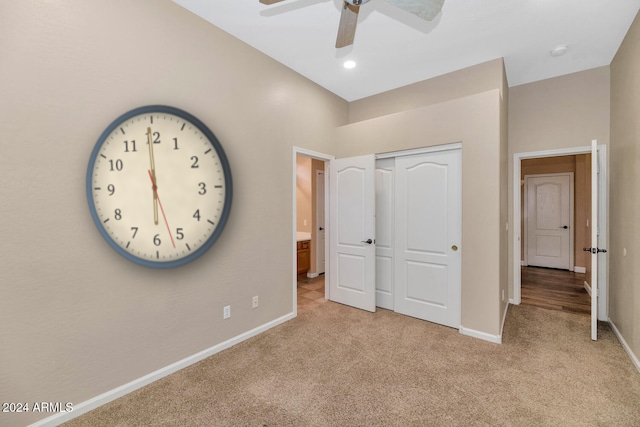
{"hour": 5, "minute": 59, "second": 27}
